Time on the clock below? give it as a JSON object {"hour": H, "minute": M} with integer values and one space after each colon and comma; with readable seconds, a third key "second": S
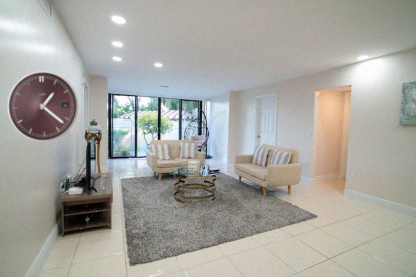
{"hour": 1, "minute": 22}
